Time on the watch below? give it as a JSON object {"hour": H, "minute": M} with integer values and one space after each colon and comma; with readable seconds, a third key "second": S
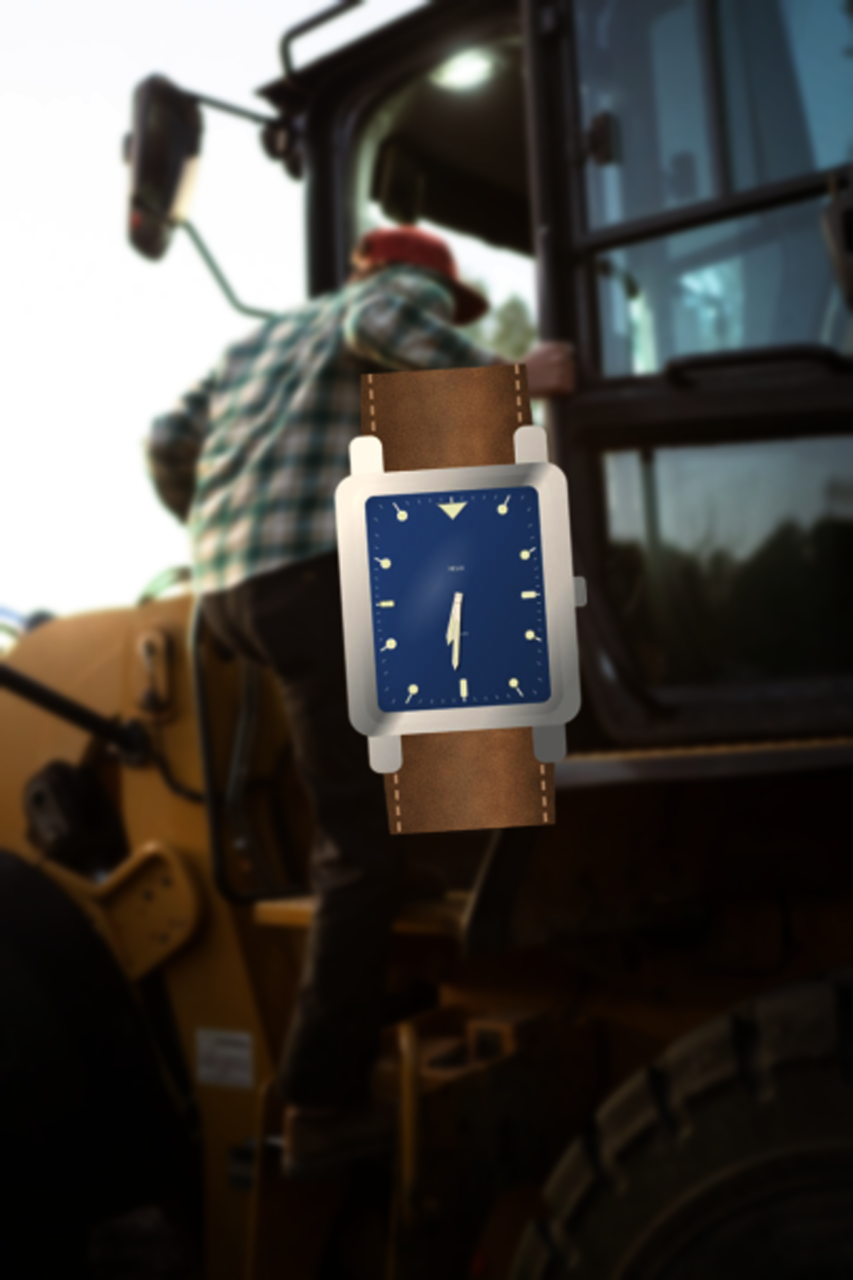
{"hour": 6, "minute": 31}
